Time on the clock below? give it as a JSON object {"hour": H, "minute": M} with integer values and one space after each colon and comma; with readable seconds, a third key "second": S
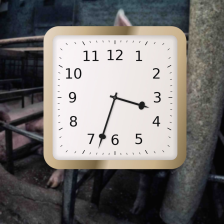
{"hour": 3, "minute": 33}
